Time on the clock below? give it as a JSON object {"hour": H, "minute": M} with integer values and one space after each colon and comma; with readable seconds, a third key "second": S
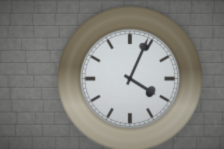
{"hour": 4, "minute": 4}
